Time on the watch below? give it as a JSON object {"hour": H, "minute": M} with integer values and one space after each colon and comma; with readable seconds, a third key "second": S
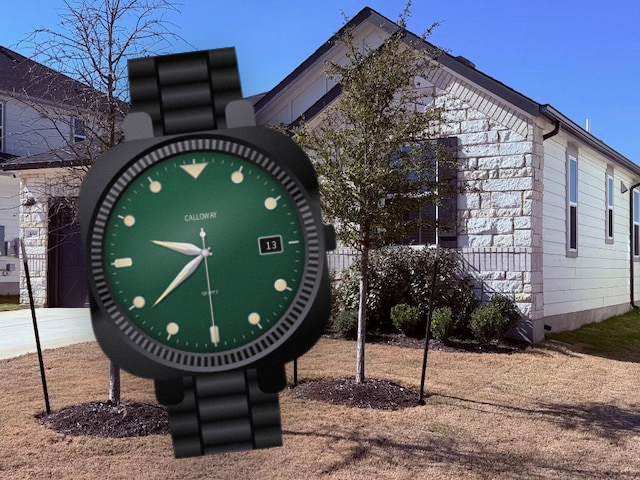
{"hour": 9, "minute": 38, "second": 30}
